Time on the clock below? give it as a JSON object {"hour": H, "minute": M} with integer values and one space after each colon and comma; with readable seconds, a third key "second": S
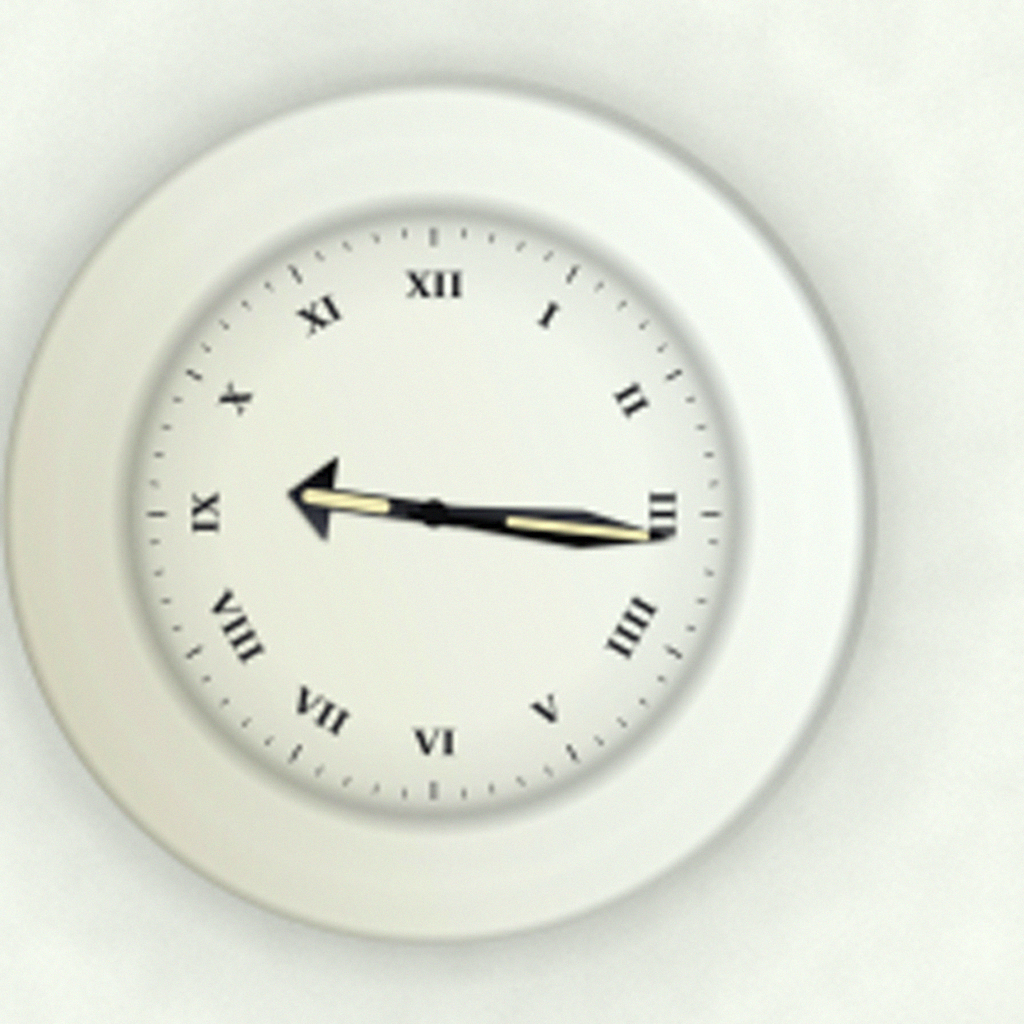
{"hour": 9, "minute": 16}
